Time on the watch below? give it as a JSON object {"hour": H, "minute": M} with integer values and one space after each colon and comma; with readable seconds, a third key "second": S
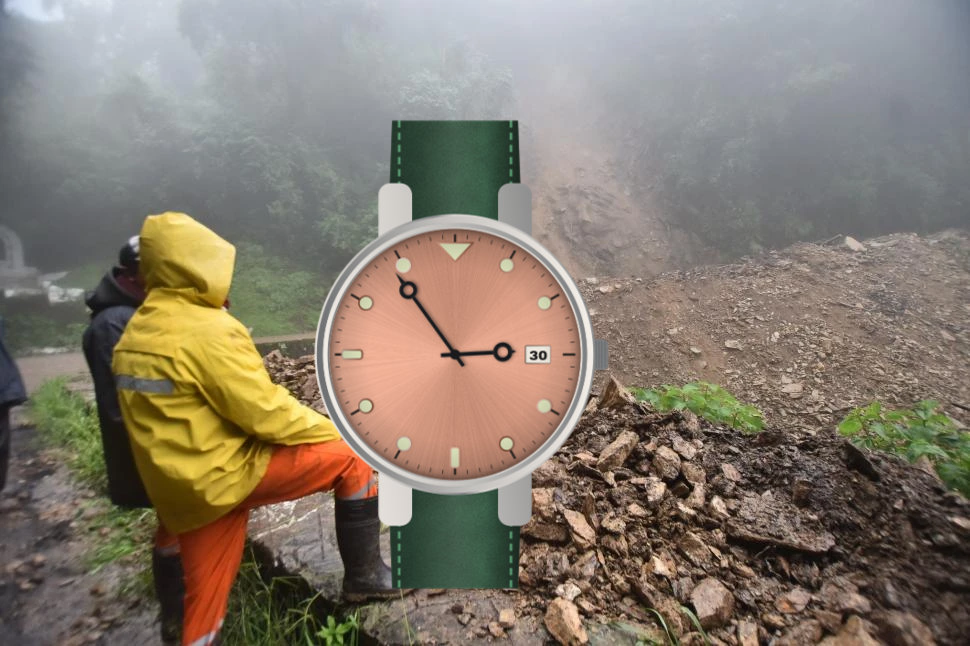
{"hour": 2, "minute": 54}
